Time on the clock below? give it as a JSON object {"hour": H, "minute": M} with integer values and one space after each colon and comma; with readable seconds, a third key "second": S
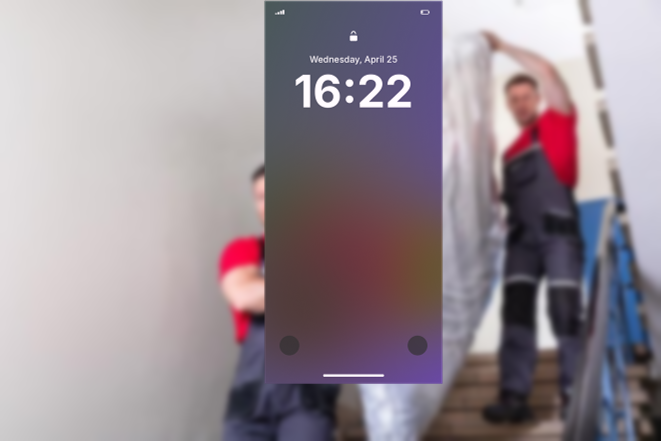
{"hour": 16, "minute": 22}
